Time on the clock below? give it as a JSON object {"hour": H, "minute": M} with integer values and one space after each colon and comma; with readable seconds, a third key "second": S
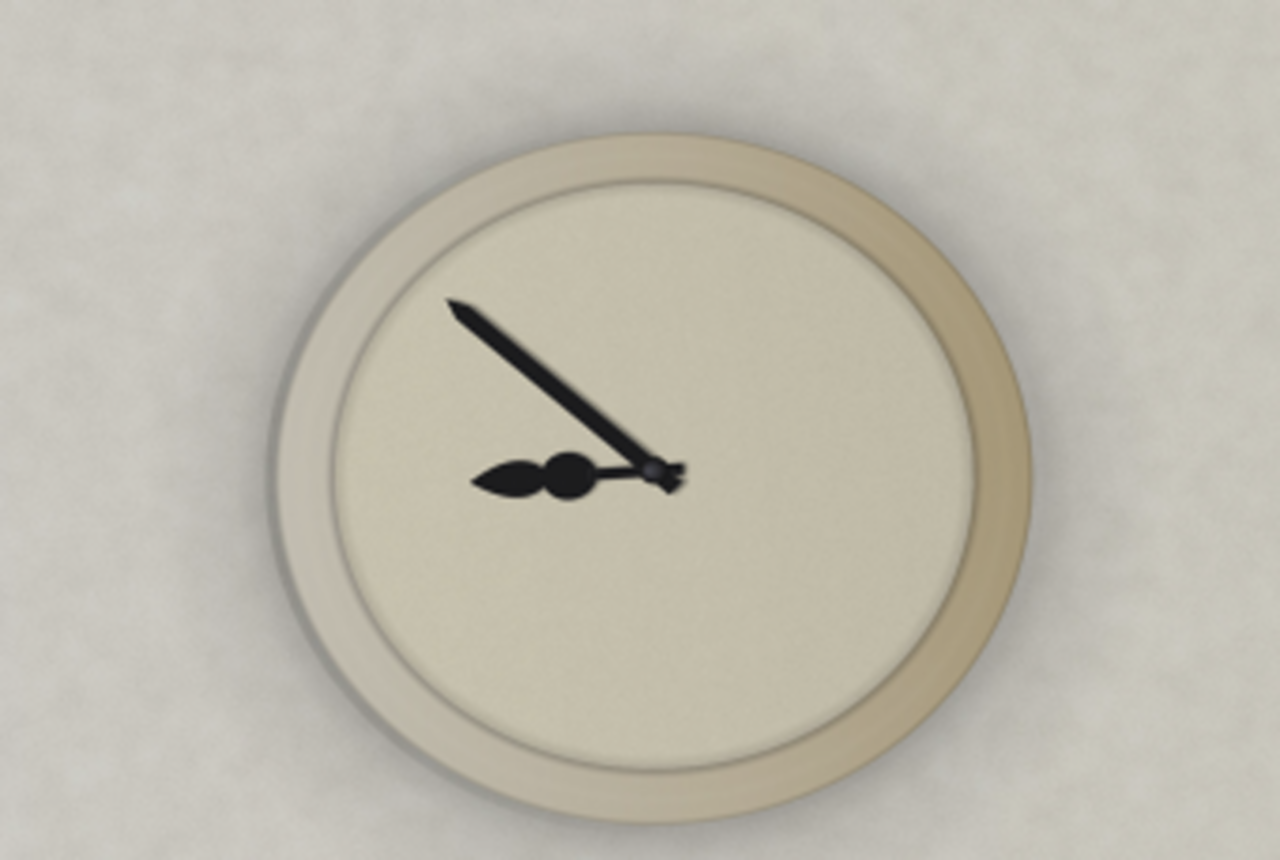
{"hour": 8, "minute": 52}
